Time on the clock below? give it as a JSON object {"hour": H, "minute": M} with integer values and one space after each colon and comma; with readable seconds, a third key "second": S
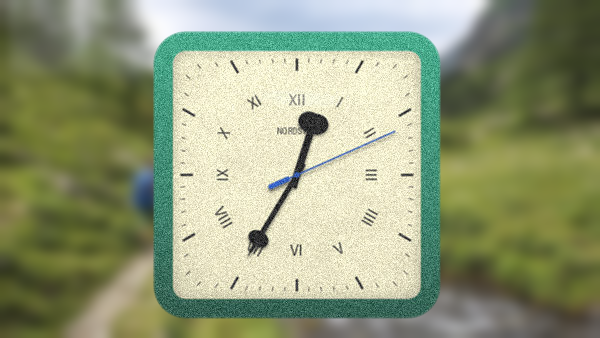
{"hour": 12, "minute": 35, "second": 11}
